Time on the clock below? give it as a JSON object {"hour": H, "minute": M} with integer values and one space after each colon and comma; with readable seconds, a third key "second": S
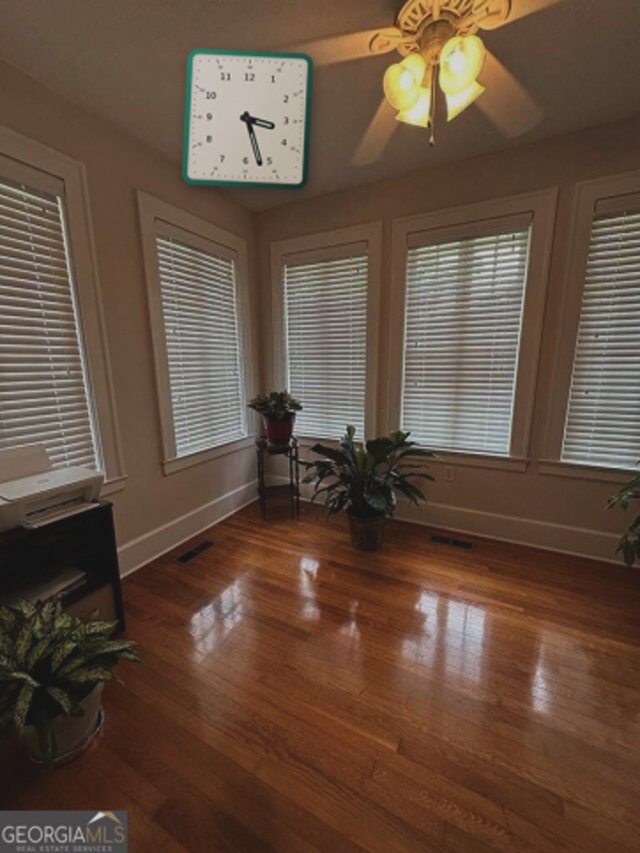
{"hour": 3, "minute": 27}
